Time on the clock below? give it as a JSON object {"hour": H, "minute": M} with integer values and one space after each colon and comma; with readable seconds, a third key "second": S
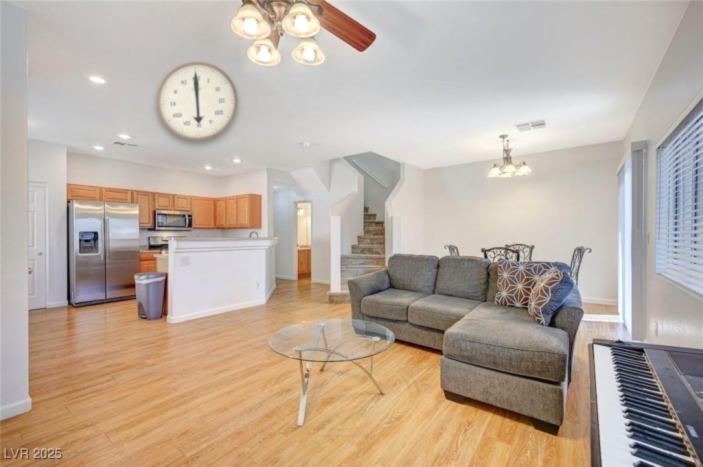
{"hour": 6, "minute": 0}
